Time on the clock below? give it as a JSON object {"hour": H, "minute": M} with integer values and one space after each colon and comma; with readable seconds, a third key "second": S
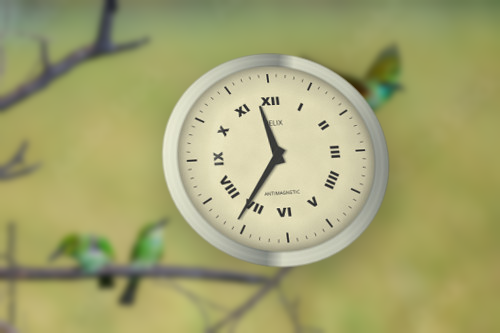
{"hour": 11, "minute": 36}
